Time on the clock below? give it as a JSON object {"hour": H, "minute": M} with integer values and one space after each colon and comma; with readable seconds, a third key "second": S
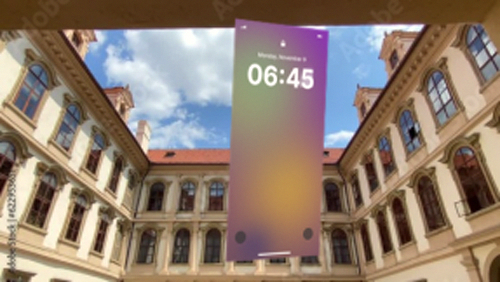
{"hour": 6, "minute": 45}
